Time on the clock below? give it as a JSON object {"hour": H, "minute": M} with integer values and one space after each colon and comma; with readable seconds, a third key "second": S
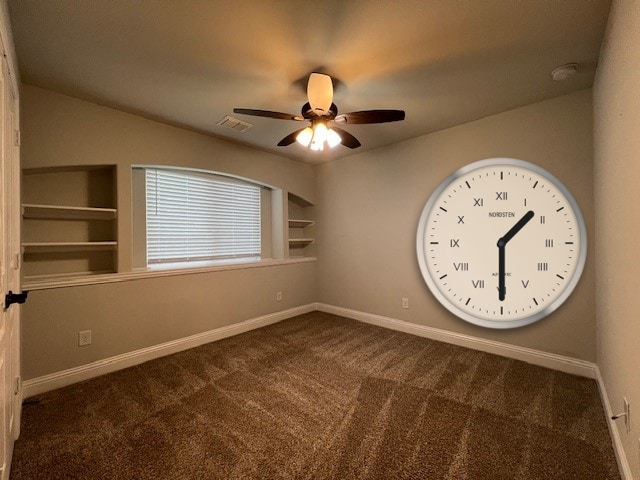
{"hour": 1, "minute": 30}
